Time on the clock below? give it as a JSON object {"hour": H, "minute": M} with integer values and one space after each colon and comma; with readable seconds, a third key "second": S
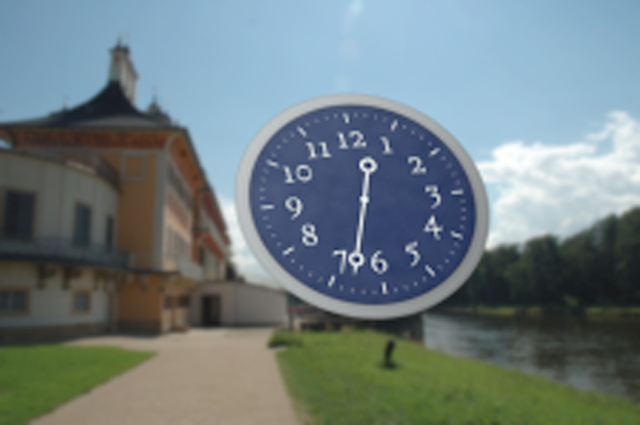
{"hour": 12, "minute": 33}
